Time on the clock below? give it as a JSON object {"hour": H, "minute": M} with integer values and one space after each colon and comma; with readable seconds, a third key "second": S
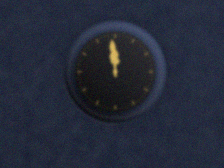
{"hour": 11, "minute": 59}
